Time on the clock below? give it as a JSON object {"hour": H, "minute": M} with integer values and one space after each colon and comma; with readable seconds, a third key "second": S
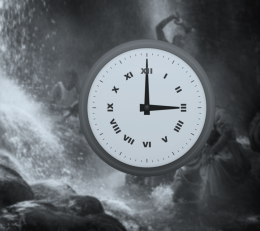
{"hour": 3, "minute": 0}
